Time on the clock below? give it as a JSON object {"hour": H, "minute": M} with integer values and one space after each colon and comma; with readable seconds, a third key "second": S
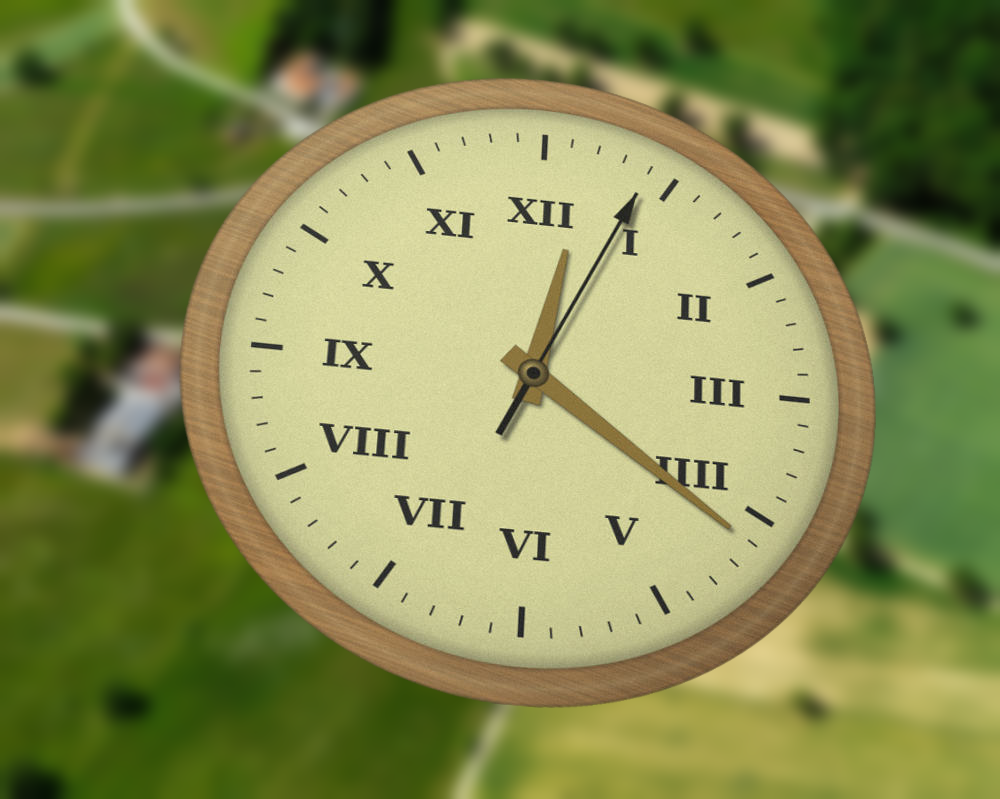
{"hour": 12, "minute": 21, "second": 4}
